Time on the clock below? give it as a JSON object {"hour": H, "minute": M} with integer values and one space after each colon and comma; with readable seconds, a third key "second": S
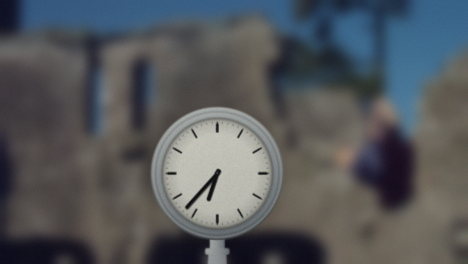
{"hour": 6, "minute": 37}
